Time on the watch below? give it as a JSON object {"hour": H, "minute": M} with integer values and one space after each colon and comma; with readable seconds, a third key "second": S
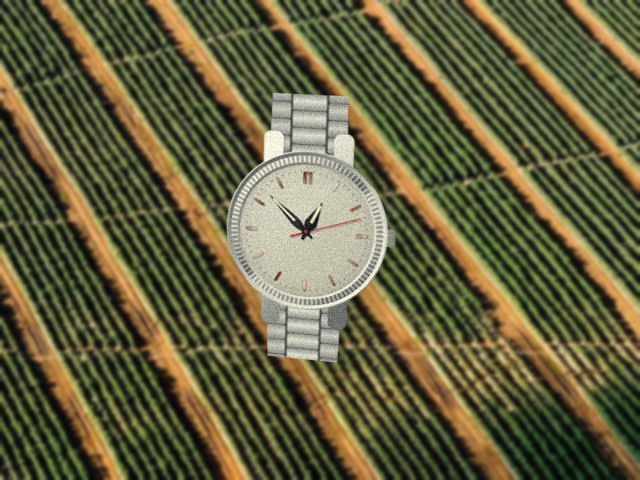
{"hour": 12, "minute": 52, "second": 12}
